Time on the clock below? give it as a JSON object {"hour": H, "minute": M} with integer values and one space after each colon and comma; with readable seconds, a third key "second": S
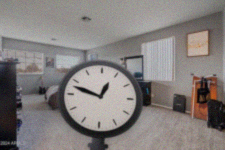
{"hour": 12, "minute": 48}
